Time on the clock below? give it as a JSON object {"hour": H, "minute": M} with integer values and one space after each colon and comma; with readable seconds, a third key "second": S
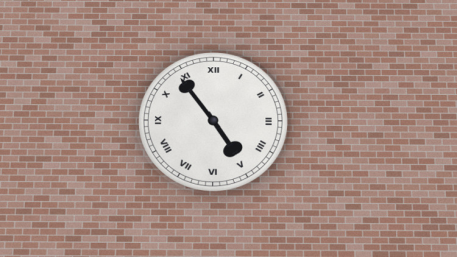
{"hour": 4, "minute": 54}
